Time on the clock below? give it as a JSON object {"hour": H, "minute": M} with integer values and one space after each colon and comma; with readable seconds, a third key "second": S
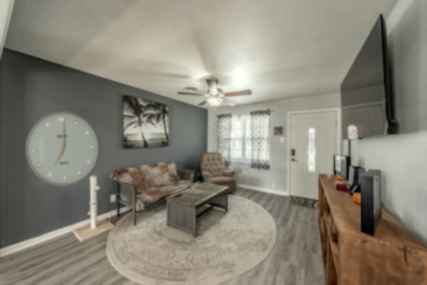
{"hour": 7, "minute": 1}
